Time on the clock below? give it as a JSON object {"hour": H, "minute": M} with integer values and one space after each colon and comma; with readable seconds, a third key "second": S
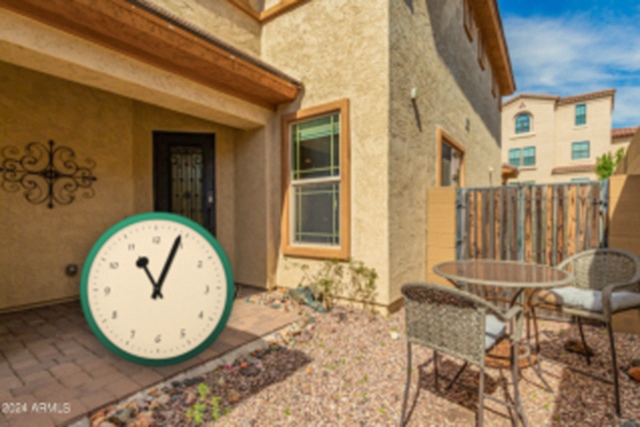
{"hour": 11, "minute": 4}
